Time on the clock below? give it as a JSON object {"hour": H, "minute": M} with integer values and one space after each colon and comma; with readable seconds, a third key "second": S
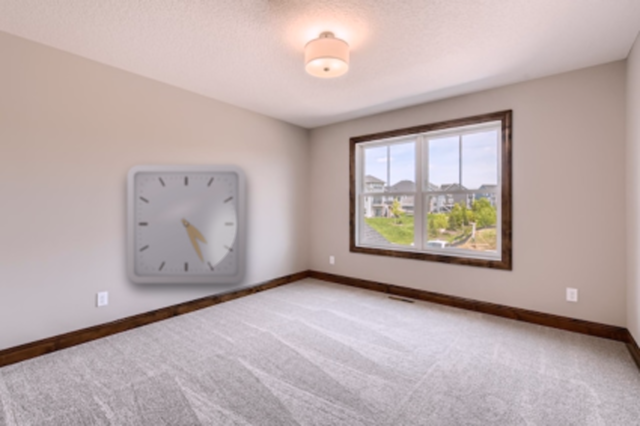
{"hour": 4, "minute": 26}
